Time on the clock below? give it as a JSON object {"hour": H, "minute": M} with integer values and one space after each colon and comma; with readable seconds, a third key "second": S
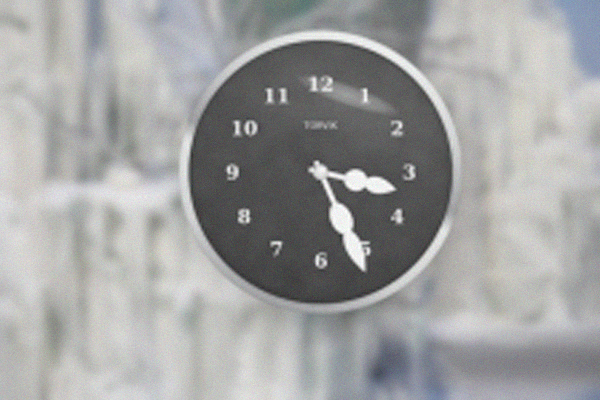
{"hour": 3, "minute": 26}
